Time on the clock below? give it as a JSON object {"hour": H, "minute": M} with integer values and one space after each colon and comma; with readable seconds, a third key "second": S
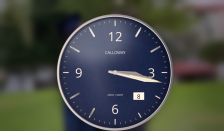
{"hour": 3, "minute": 17}
